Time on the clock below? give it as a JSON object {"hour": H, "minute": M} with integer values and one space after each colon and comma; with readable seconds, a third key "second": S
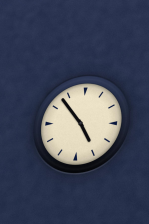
{"hour": 4, "minute": 53}
